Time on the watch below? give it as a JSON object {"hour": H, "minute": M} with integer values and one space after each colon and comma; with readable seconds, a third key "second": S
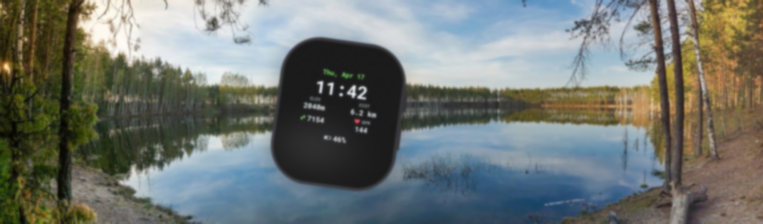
{"hour": 11, "minute": 42}
